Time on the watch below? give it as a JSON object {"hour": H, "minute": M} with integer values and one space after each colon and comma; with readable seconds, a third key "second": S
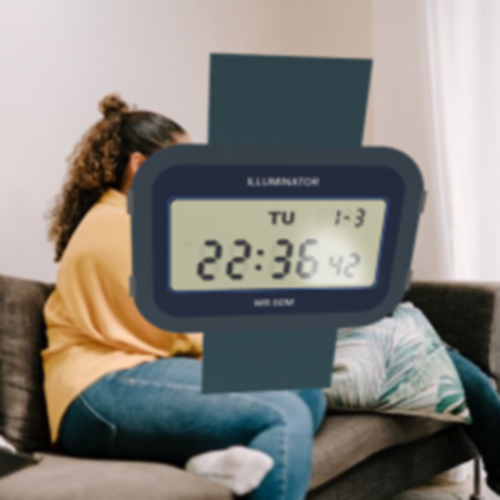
{"hour": 22, "minute": 36, "second": 42}
